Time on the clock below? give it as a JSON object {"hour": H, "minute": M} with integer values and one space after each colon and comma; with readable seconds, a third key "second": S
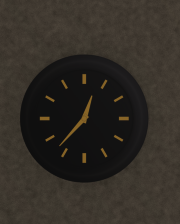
{"hour": 12, "minute": 37}
